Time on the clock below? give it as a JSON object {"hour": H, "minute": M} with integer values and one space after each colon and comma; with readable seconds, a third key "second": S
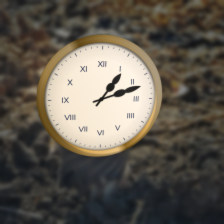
{"hour": 1, "minute": 12}
